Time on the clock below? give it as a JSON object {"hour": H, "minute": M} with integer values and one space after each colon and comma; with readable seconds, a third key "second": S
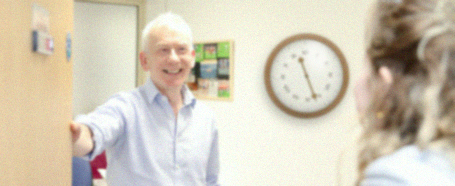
{"hour": 11, "minute": 27}
